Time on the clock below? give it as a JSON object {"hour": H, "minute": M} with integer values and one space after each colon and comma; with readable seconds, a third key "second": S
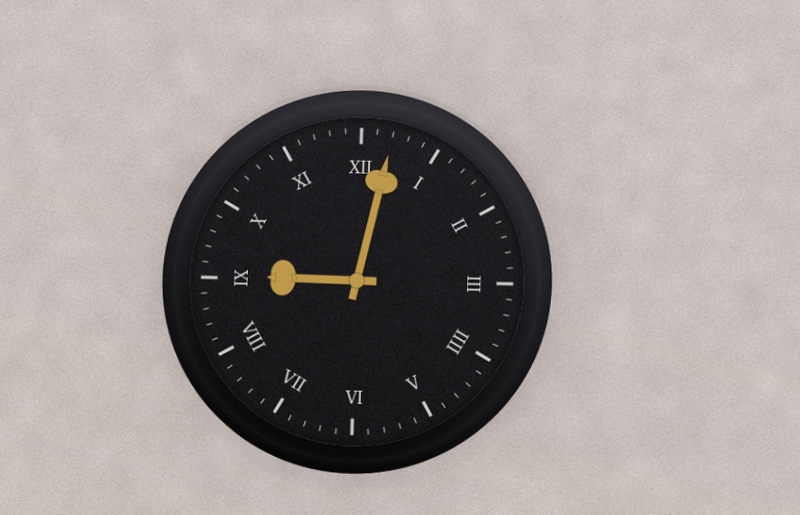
{"hour": 9, "minute": 2}
